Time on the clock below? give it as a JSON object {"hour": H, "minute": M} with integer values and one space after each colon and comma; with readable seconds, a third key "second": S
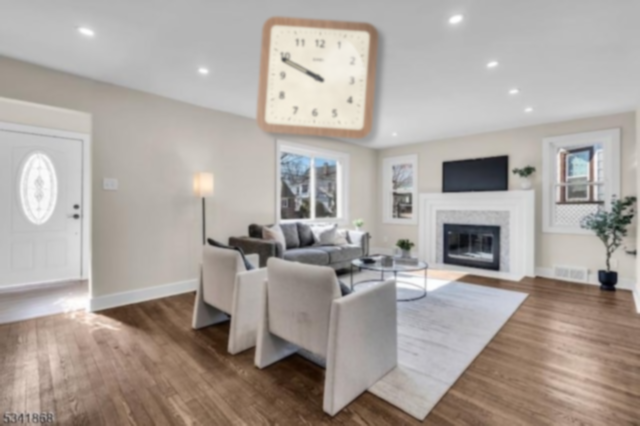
{"hour": 9, "minute": 49}
